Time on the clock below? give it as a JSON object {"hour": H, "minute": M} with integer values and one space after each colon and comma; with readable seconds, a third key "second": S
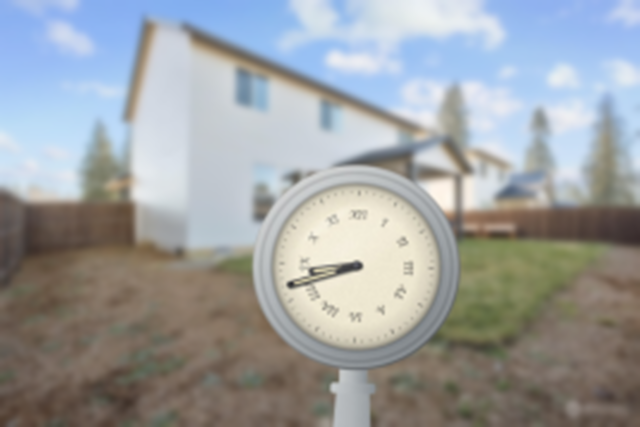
{"hour": 8, "minute": 42}
